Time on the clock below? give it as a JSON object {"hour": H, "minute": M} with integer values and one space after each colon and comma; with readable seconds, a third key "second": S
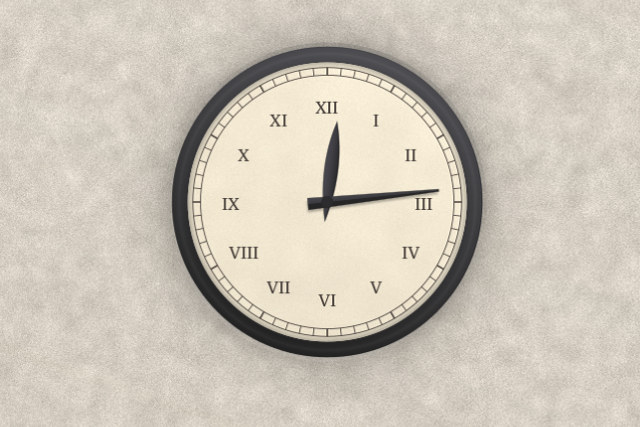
{"hour": 12, "minute": 14}
